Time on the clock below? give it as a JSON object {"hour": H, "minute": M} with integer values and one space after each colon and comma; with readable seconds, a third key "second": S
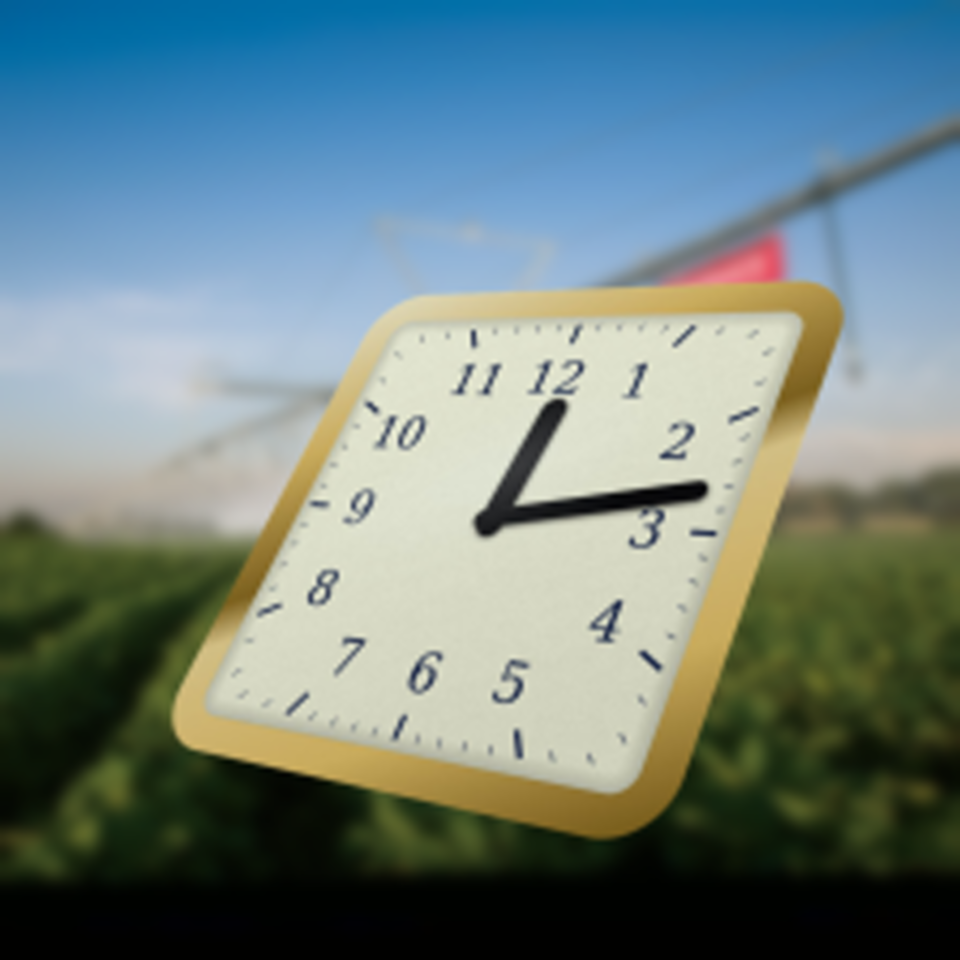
{"hour": 12, "minute": 13}
